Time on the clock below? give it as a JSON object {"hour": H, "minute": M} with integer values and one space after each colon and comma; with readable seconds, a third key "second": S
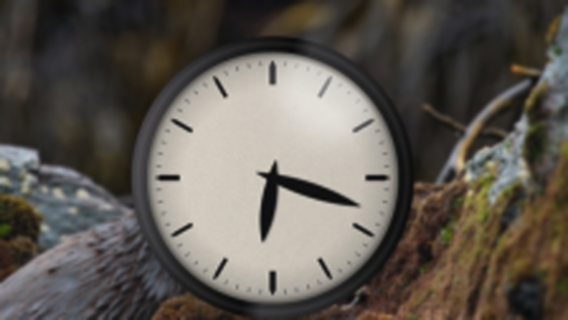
{"hour": 6, "minute": 18}
